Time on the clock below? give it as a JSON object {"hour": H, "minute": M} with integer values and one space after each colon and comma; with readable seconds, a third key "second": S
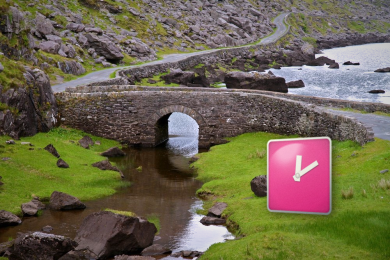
{"hour": 12, "minute": 10}
